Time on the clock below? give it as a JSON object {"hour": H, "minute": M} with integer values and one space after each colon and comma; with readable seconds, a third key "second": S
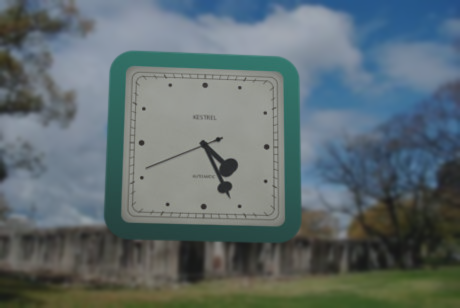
{"hour": 4, "minute": 25, "second": 41}
